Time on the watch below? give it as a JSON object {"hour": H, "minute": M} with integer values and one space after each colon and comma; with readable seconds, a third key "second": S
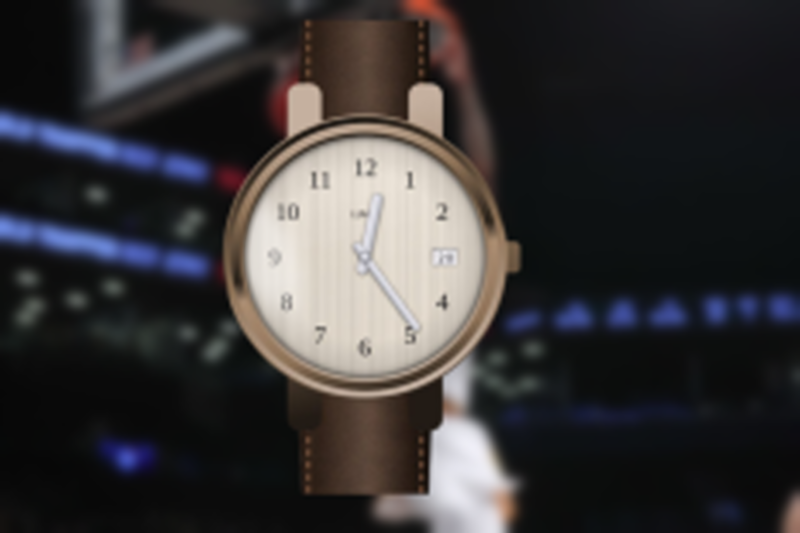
{"hour": 12, "minute": 24}
